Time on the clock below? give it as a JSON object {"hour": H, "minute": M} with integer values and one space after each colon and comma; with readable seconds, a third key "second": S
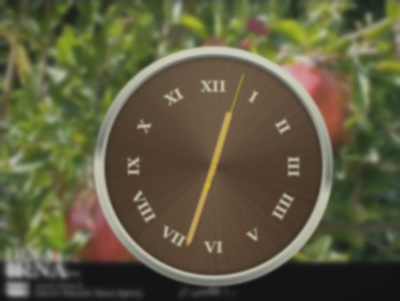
{"hour": 12, "minute": 33, "second": 3}
